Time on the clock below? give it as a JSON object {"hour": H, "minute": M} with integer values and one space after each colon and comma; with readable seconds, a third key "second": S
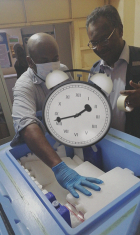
{"hour": 1, "minute": 42}
